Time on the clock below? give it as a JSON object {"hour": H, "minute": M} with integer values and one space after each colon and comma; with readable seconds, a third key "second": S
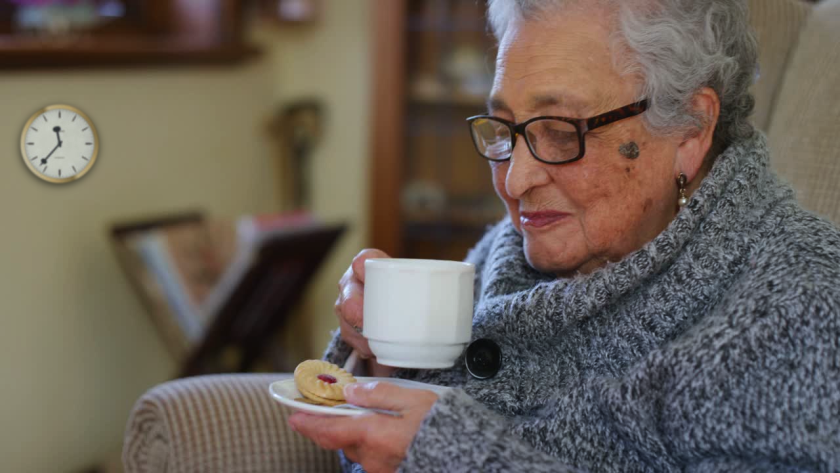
{"hour": 11, "minute": 37}
